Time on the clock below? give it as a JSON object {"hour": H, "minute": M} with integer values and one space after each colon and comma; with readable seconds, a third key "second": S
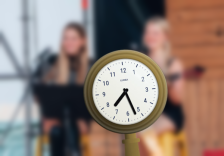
{"hour": 7, "minute": 27}
